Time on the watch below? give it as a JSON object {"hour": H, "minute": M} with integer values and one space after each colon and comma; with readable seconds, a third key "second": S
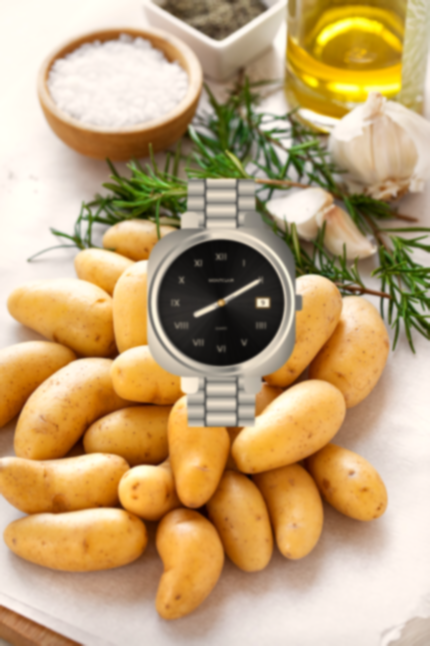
{"hour": 8, "minute": 10}
